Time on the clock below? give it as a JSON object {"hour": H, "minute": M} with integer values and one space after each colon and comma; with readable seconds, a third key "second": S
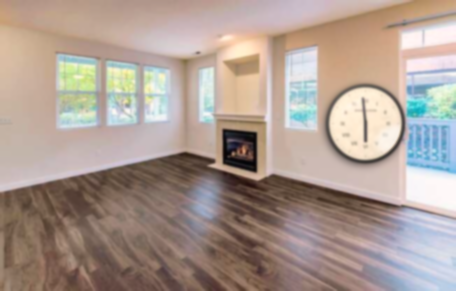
{"hour": 5, "minute": 59}
